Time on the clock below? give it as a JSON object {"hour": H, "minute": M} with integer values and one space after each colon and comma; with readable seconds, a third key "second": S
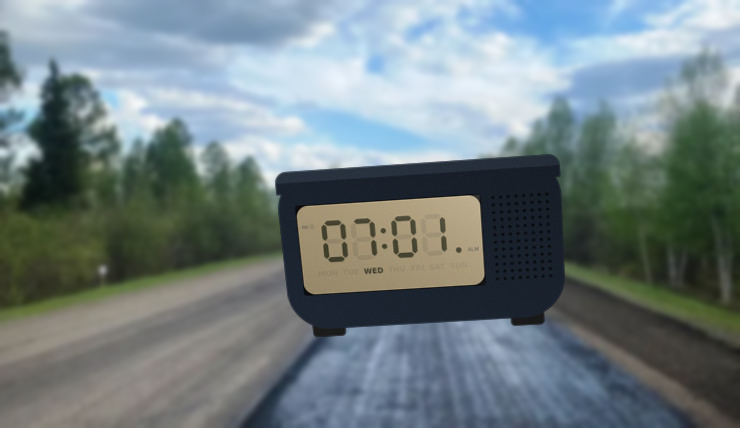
{"hour": 7, "minute": 1}
